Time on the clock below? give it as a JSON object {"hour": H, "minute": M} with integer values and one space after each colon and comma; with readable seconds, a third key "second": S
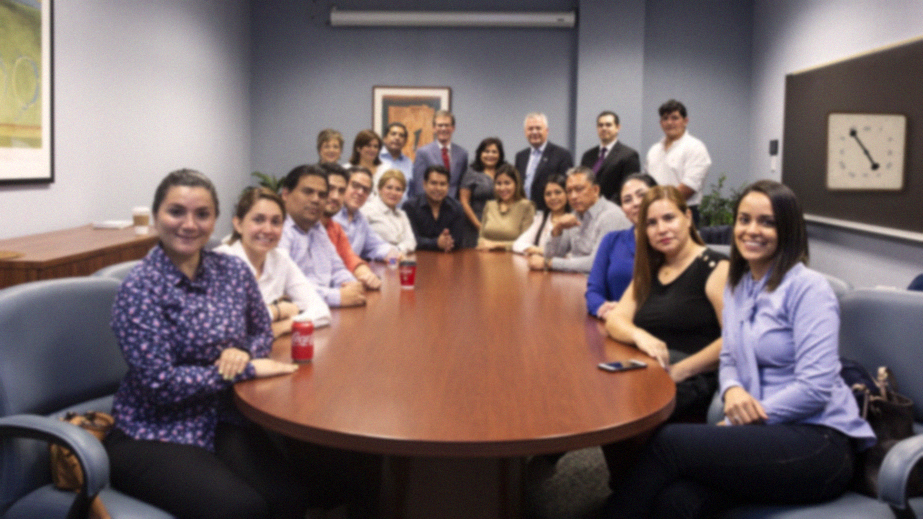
{"hour": 4, "minute": 54}
